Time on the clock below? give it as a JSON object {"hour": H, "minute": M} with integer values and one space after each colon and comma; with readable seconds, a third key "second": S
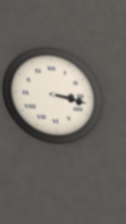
{"hour": 3, "minute": 17}
